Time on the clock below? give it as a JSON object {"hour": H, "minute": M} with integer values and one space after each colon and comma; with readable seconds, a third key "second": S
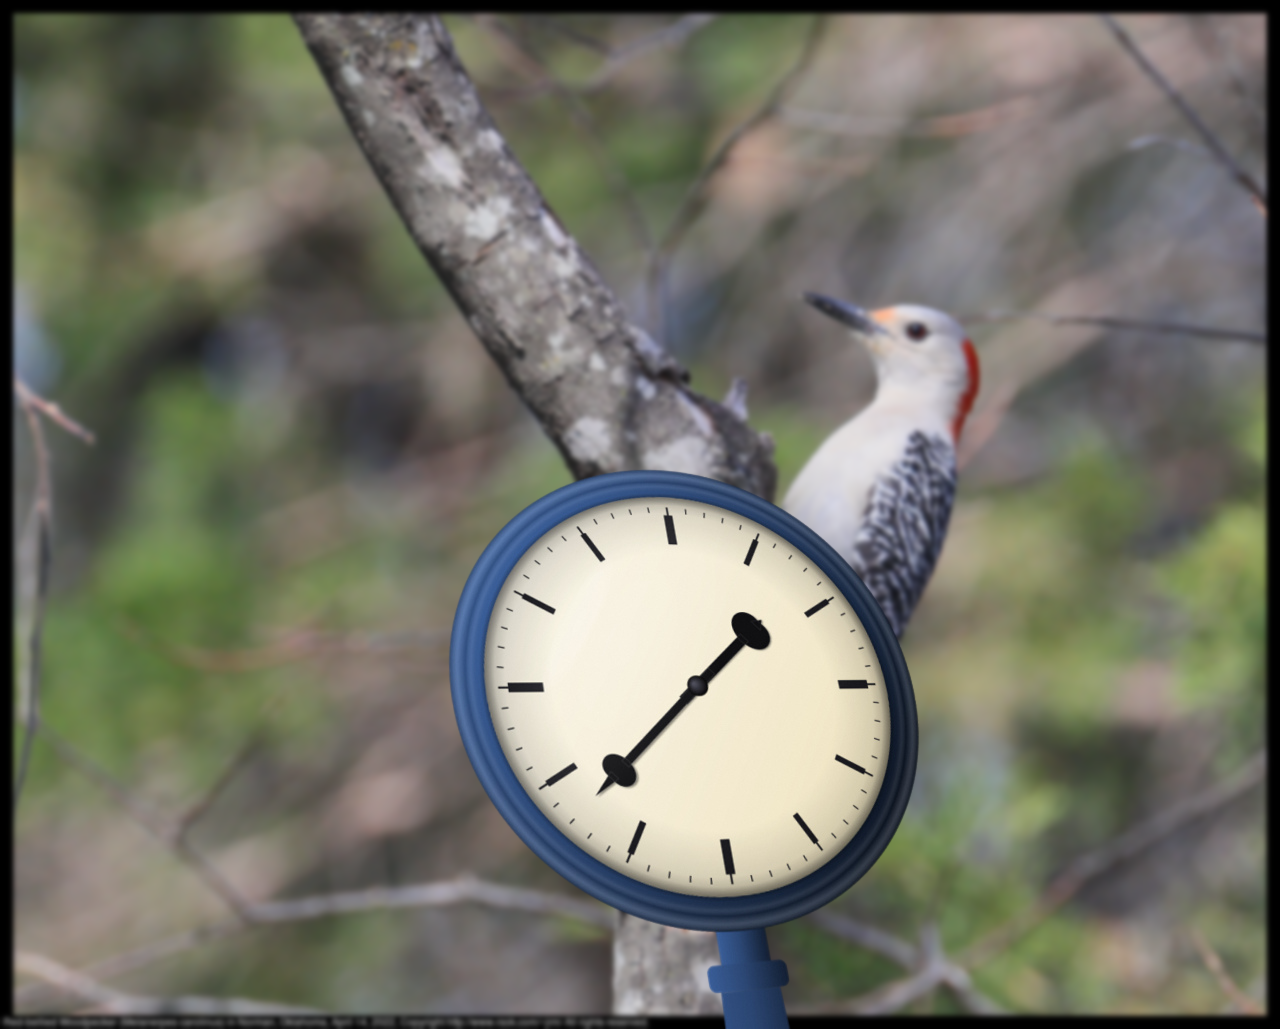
{"hour": 1, "minute": 38}
